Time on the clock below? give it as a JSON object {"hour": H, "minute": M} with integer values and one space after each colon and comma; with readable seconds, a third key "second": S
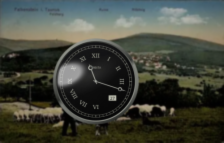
{"hour": 11, "minute": 18}
